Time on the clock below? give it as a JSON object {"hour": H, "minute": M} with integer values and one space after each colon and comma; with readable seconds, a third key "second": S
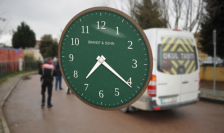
{"hour": 7, "minute": 21}
